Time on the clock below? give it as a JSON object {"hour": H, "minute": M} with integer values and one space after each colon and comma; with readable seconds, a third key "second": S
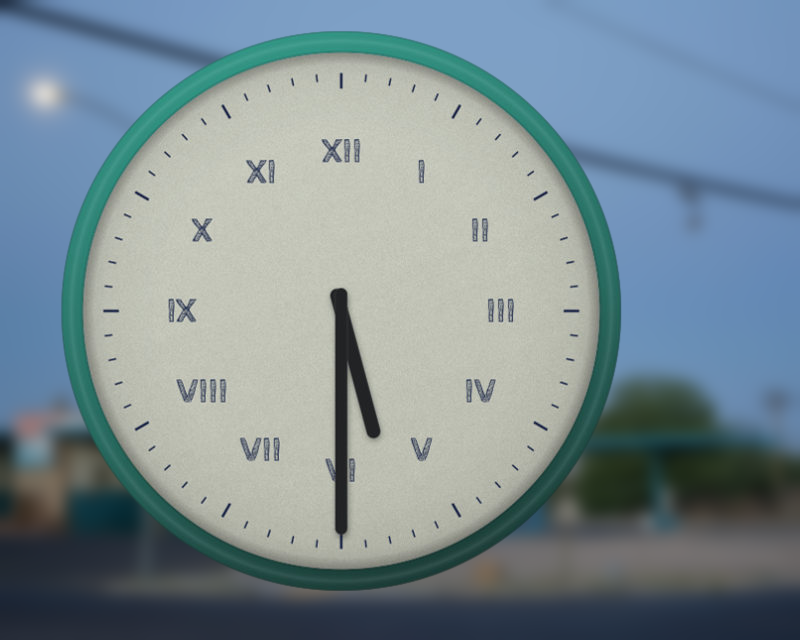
{"hour": 5, "minute": 30}
